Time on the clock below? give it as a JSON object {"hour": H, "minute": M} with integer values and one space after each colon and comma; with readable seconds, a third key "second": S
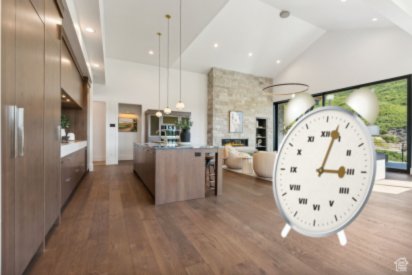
{"hour": 3, "minute": 3}
